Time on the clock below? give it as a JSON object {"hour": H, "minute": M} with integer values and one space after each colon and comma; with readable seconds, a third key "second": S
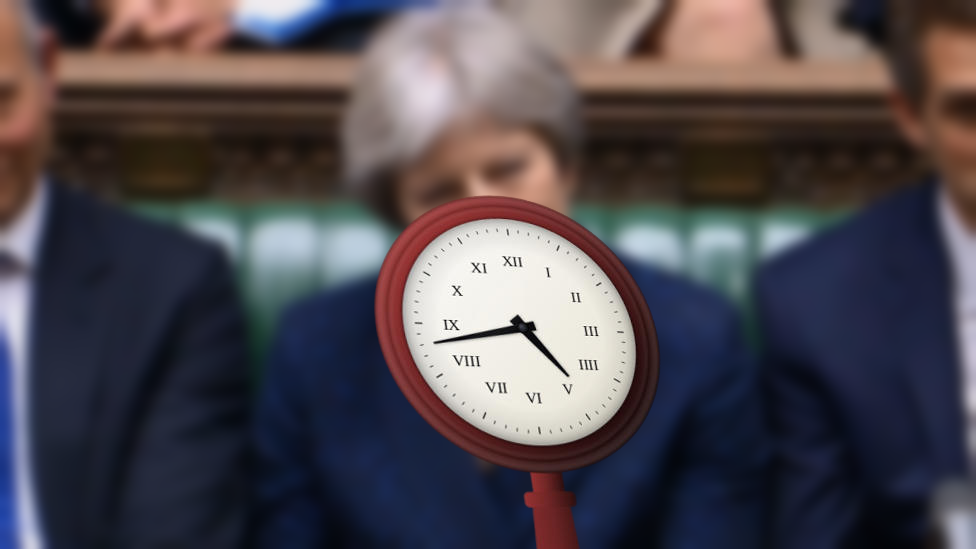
{"hour": 4, "minute": 43}
